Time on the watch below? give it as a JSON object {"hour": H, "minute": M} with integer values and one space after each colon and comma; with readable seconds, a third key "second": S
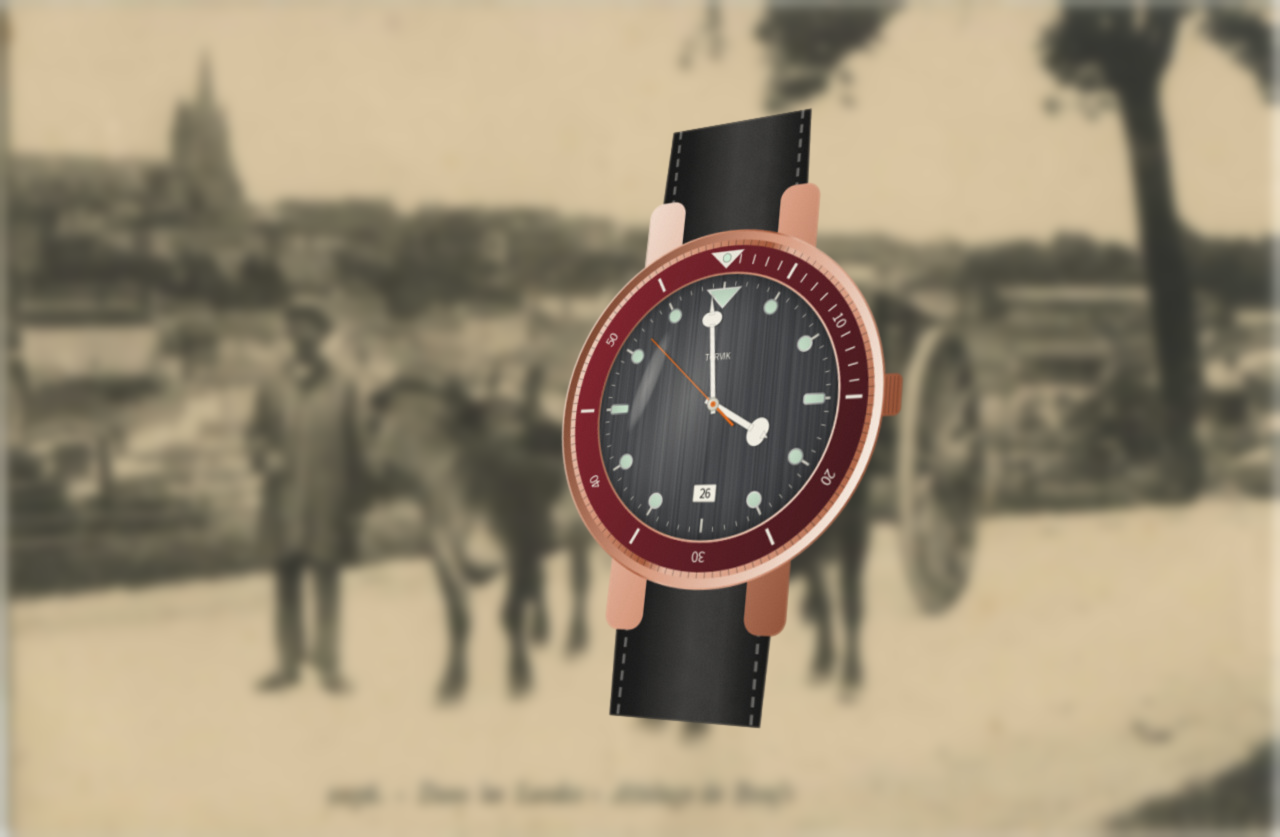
{"hour": 3, "minute": 58, "second": 52}
